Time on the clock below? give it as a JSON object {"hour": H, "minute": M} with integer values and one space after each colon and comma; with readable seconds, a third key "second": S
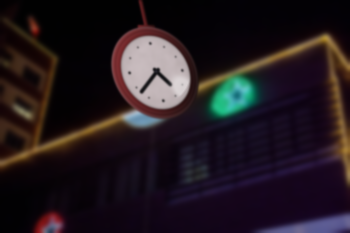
{"hour": 4, "minute": 38}
